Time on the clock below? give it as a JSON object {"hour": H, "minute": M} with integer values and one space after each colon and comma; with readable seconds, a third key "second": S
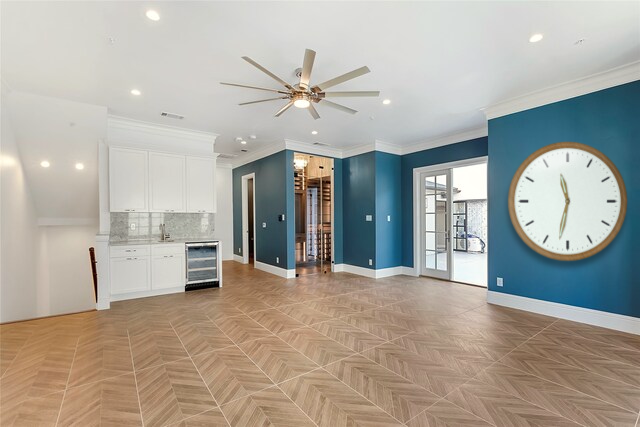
{"hour": 11, "minute": 32}
